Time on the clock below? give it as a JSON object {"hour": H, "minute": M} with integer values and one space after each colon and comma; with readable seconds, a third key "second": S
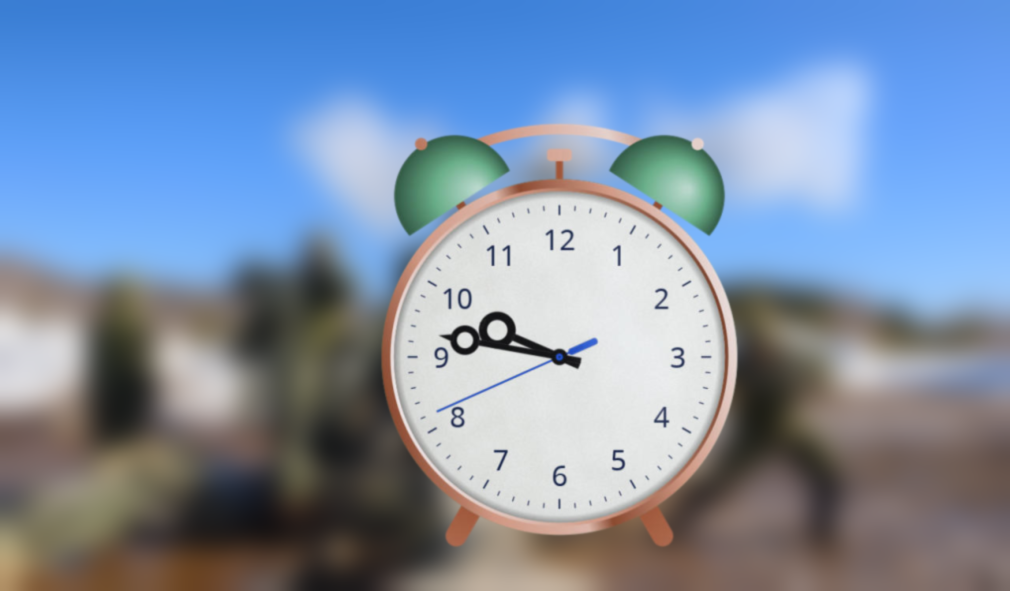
{"hour": 9, "minute": 46, "second": 41}
